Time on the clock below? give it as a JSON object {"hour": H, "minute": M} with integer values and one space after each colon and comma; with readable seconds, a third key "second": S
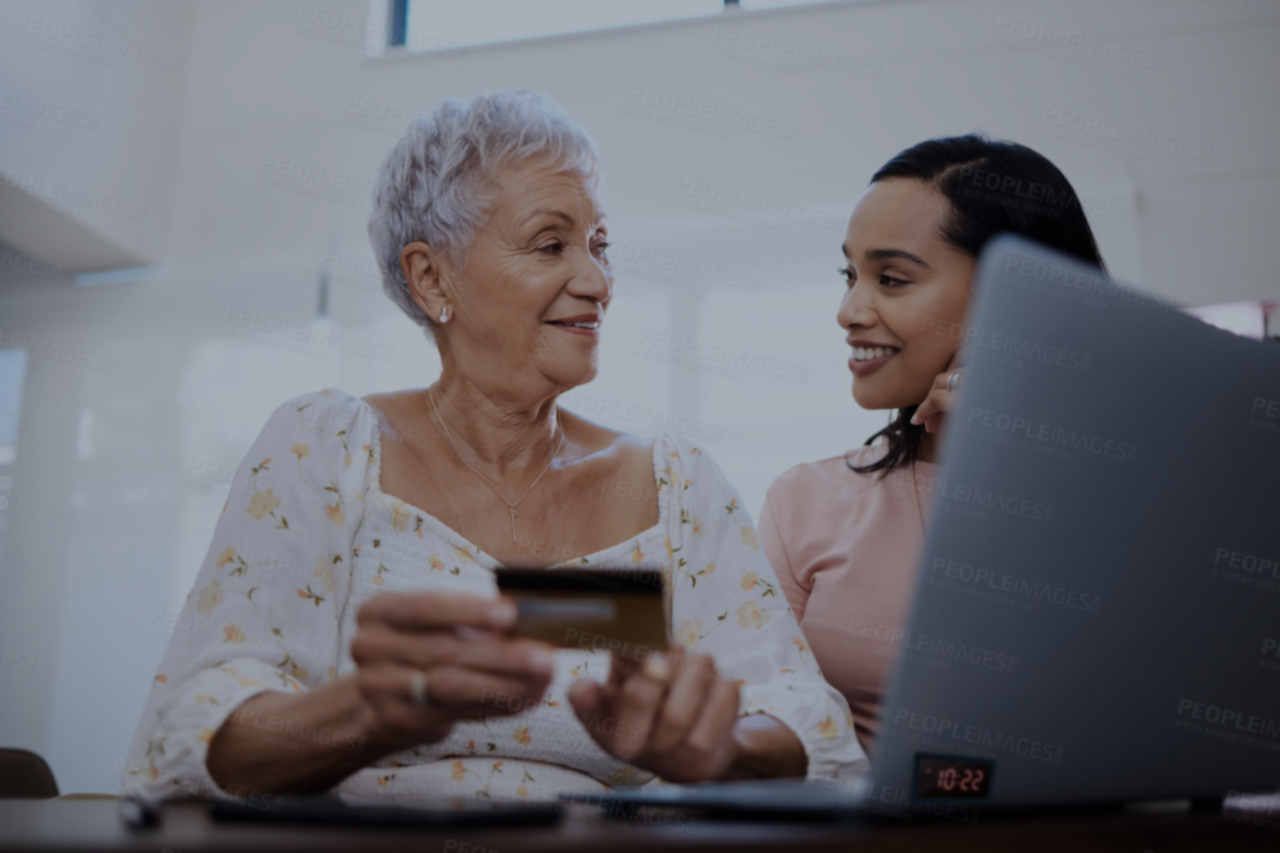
{"hour": 10, "minute": 22}
